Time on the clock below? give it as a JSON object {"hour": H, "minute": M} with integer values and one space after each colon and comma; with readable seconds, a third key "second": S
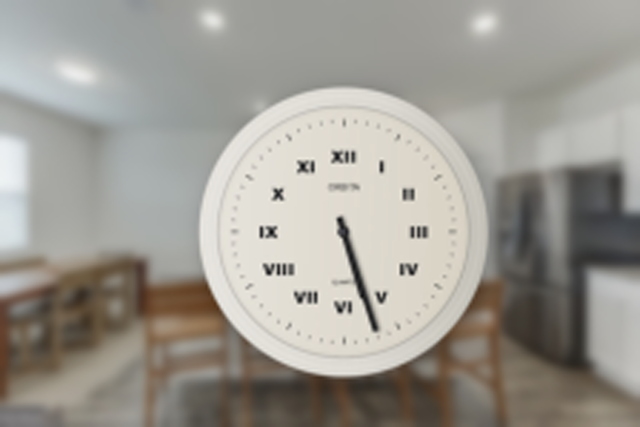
{"hour": 5, "minute": 27}
